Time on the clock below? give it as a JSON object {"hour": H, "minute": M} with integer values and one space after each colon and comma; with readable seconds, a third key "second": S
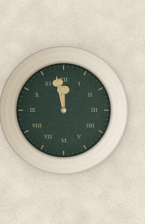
{"hour": 11, "minute": 58}
